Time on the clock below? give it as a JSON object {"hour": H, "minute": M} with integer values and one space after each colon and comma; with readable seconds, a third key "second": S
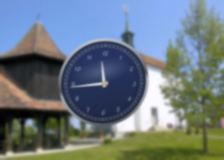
{"hour": 11, "minute": 44}
